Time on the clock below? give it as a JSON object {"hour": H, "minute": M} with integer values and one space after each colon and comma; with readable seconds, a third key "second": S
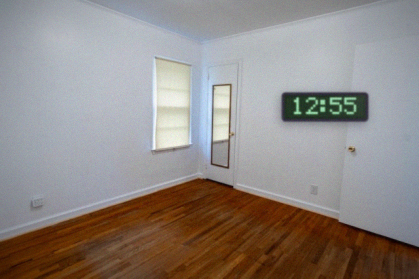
{"hour": 12, "minute": 55}
